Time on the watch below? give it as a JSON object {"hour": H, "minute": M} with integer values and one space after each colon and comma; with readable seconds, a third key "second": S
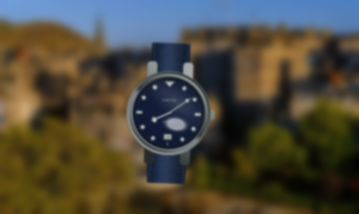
{"hour": 8, "minute": 9}
